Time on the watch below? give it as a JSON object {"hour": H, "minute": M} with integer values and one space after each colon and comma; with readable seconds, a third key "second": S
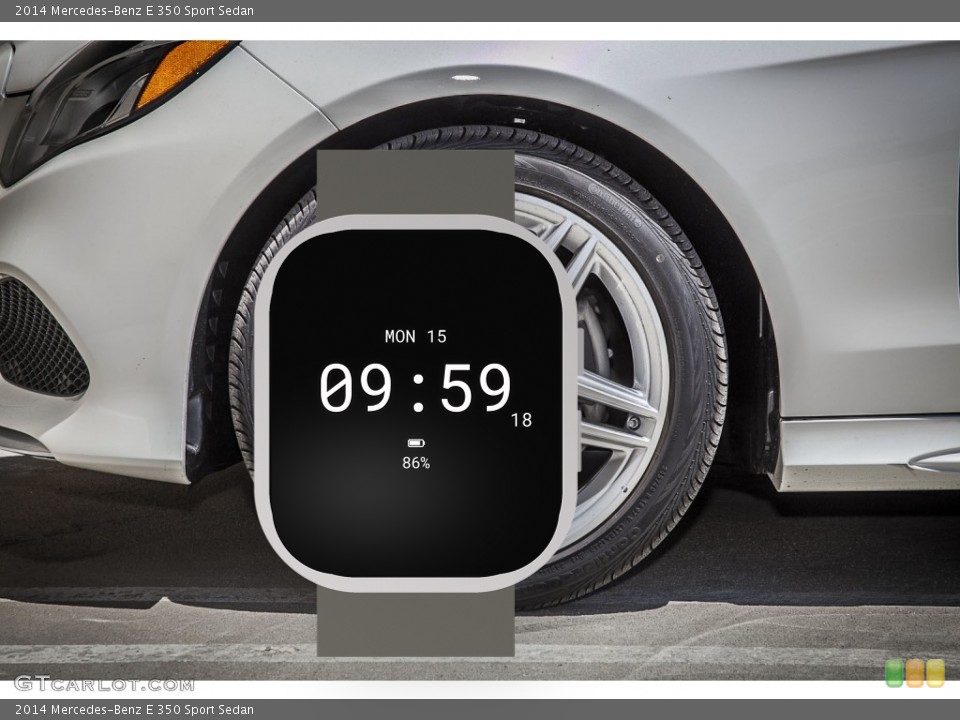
{"hour": 9, "minute": 59, "second": 18}
